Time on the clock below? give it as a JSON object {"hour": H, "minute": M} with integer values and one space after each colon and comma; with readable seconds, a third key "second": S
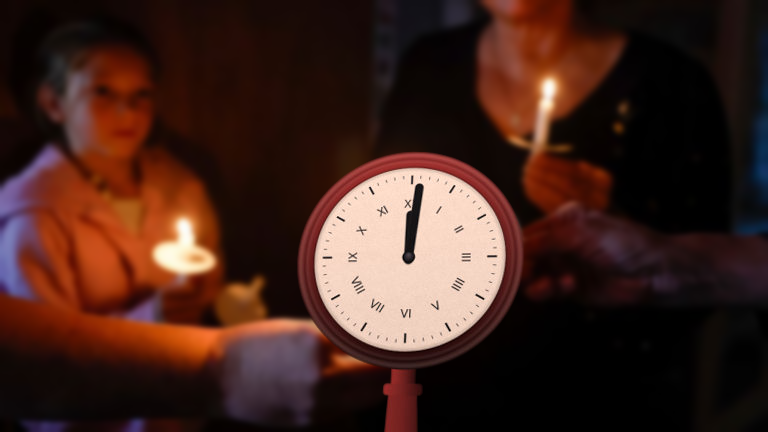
{"hour": 12, "minute": 1}
